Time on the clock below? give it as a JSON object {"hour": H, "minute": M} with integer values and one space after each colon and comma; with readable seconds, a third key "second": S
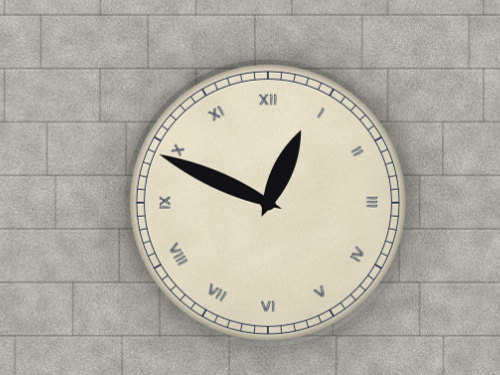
{"hour": 12, "minute": 49}
